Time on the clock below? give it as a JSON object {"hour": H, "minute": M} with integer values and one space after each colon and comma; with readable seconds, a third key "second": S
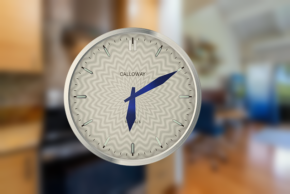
{"hour": 6, "minute": 10}
